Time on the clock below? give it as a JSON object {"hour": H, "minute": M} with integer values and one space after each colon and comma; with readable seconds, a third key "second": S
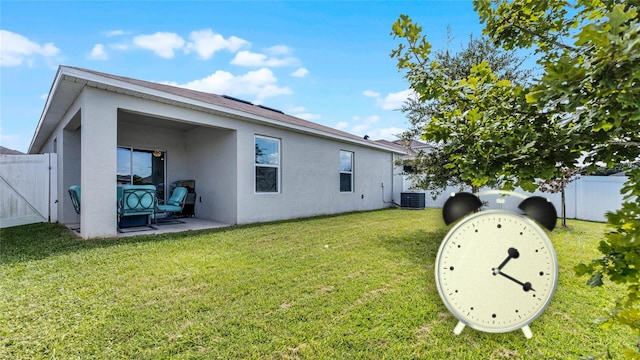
{"hour": 1, "minute": 19}
